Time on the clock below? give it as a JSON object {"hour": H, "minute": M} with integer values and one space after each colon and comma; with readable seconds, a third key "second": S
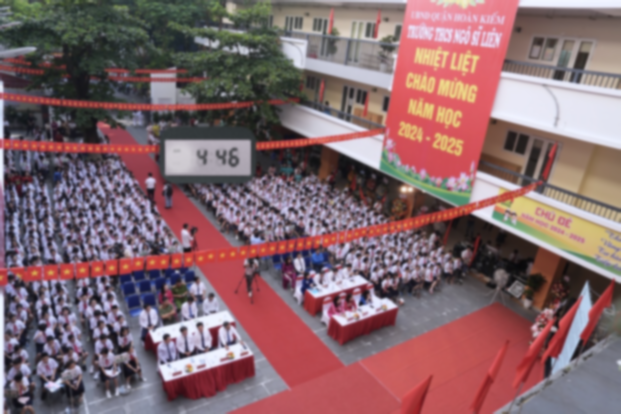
{"hour": 4, "minute": 46}
